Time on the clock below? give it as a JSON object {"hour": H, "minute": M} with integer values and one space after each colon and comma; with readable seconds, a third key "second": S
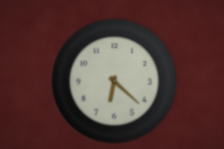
{"hour": 6, "minute": 22}
